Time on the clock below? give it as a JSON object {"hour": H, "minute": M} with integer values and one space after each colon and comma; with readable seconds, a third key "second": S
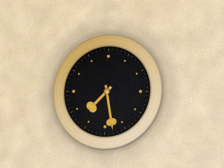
{"hour": 7, "minute": 28}
